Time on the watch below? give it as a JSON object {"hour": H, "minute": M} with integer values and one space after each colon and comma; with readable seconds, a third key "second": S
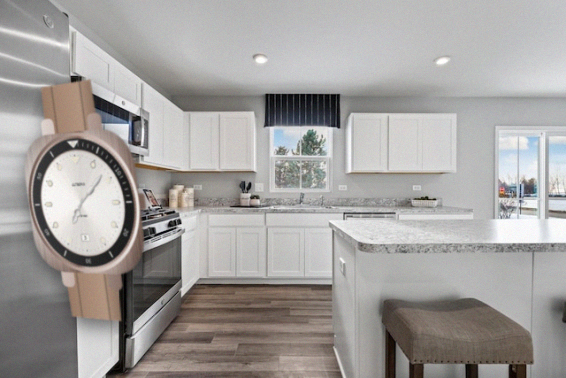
{"hour": 7, "minute": 8}
